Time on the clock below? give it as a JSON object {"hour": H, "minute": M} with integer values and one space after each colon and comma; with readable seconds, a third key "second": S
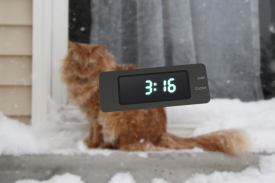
{"hour": 3, "minute": 16}
